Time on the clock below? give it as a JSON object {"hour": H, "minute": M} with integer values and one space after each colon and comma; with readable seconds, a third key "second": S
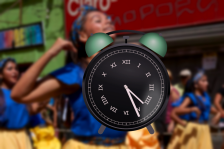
{"hour": 4, "minute": 26}
